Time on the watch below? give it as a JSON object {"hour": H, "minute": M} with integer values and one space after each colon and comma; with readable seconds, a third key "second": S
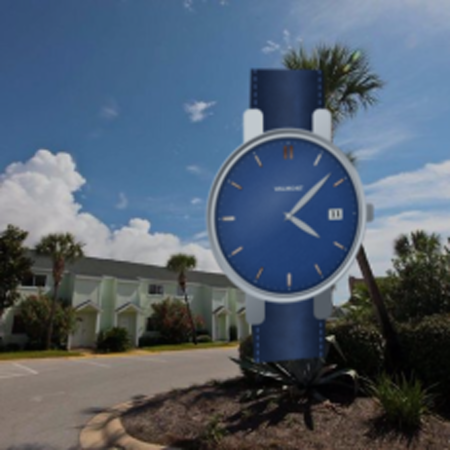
{"hour": 4, "minute": 8}
